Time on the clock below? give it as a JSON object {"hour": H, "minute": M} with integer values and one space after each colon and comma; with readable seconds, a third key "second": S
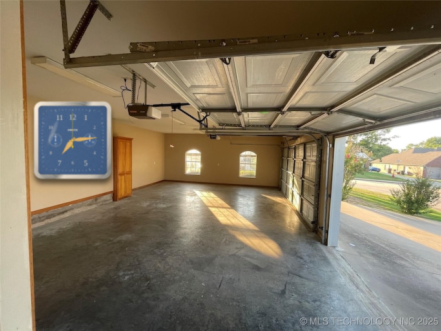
{"hour": 7, "minute": 14}
